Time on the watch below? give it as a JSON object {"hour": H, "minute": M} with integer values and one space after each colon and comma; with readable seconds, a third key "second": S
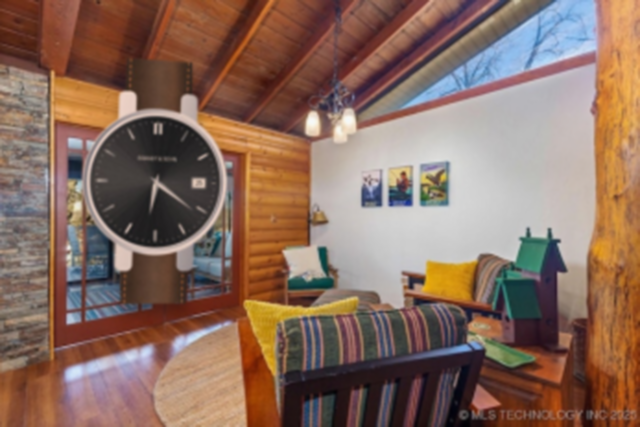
{"hour": 6, "minute": 21}
